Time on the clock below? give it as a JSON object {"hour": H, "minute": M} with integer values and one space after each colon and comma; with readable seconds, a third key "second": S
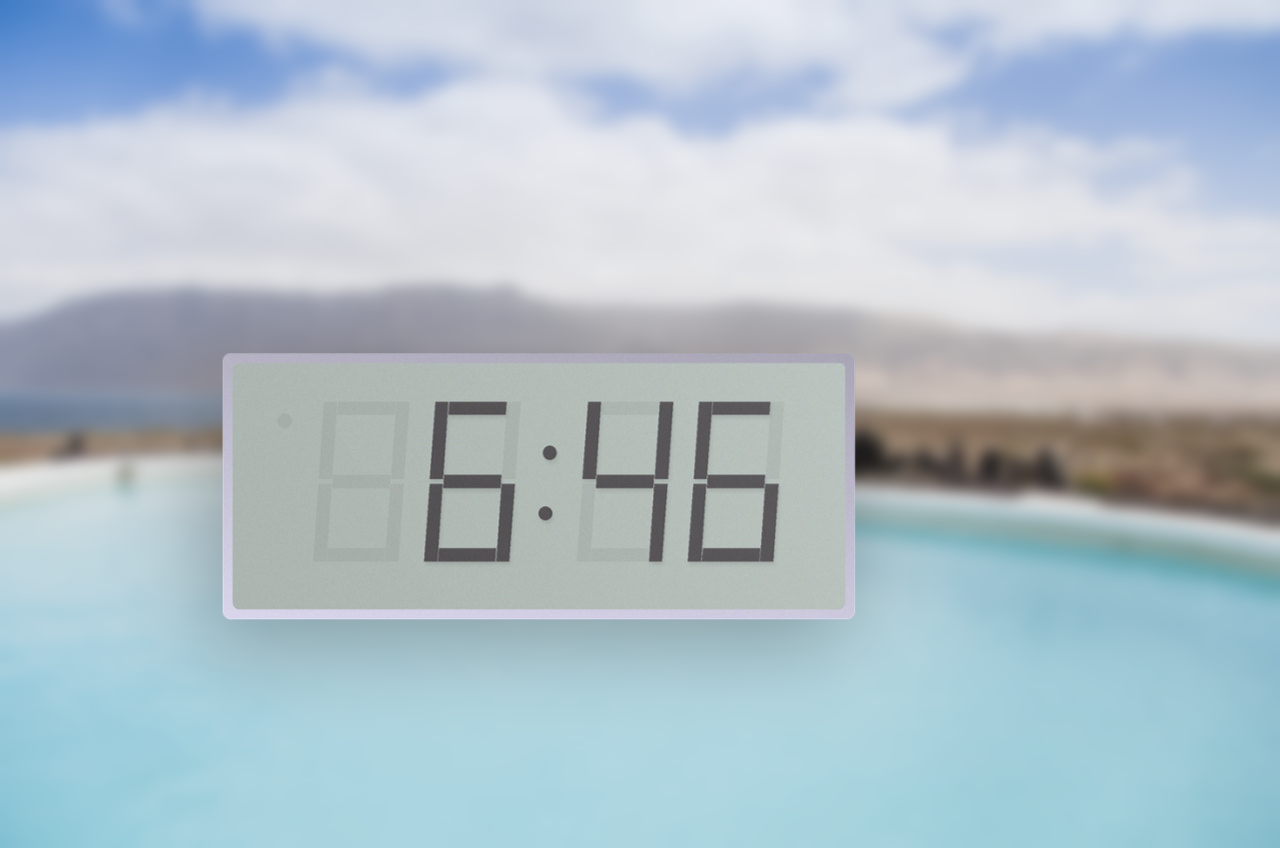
{"hour": 6, "minute": 46}
